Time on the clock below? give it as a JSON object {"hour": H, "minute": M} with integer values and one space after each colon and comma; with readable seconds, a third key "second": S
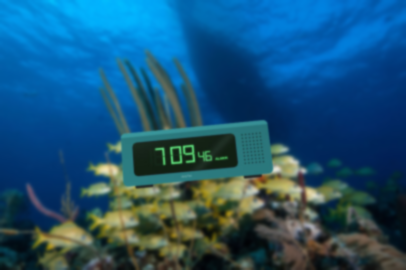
{"hour": 7, "minute": 9}
